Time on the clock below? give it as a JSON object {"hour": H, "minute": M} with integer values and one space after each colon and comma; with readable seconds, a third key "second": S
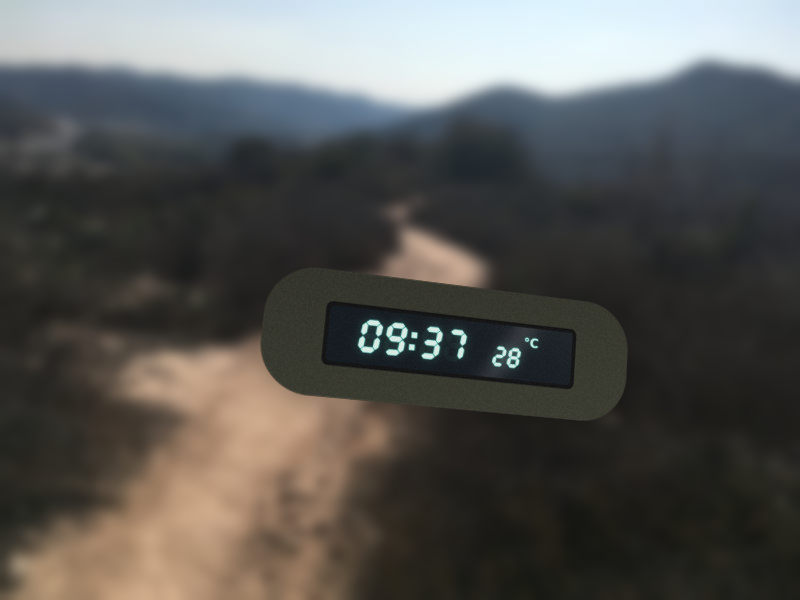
{"hour": 9, "minute": 37}
